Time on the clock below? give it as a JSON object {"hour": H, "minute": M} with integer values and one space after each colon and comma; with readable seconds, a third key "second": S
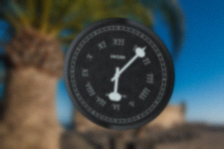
{"hour": 6, "minute": 7}
